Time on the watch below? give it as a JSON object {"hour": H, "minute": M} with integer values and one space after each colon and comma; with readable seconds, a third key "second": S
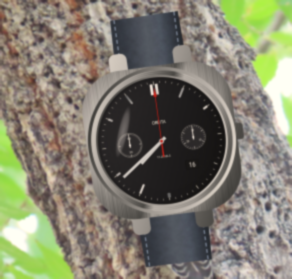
{"hour": 7, "minute": 39}
